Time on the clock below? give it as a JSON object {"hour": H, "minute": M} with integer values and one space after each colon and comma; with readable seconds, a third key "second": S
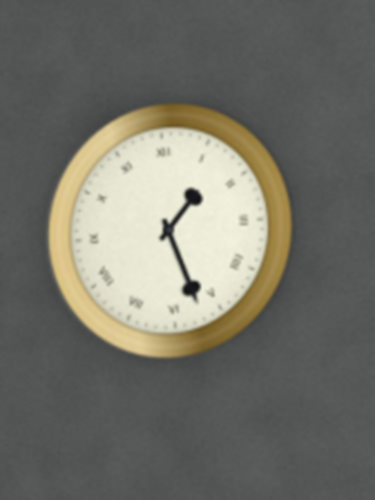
{"hour": 1, "minute": 27}
